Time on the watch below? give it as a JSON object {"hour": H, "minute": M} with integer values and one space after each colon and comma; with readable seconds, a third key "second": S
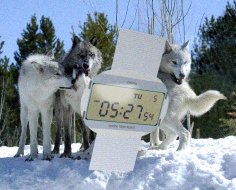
{"hour": 5, "minute": 27, "second": 54}
